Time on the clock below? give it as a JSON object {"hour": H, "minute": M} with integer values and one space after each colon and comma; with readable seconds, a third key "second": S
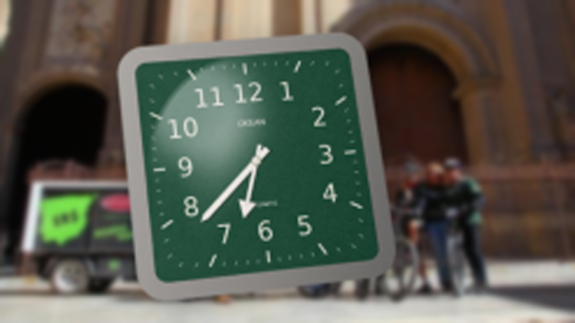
{"hour": 6, "minute": 38}
